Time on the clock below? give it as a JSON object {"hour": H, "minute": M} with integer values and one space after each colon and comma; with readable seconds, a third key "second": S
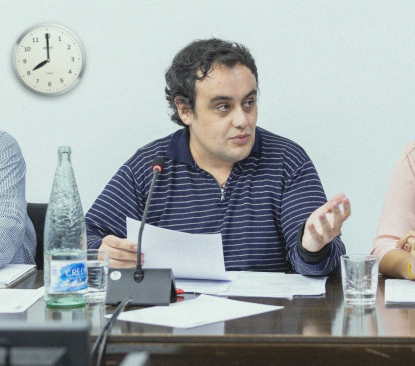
{"hour": 8, "minute": 0}
